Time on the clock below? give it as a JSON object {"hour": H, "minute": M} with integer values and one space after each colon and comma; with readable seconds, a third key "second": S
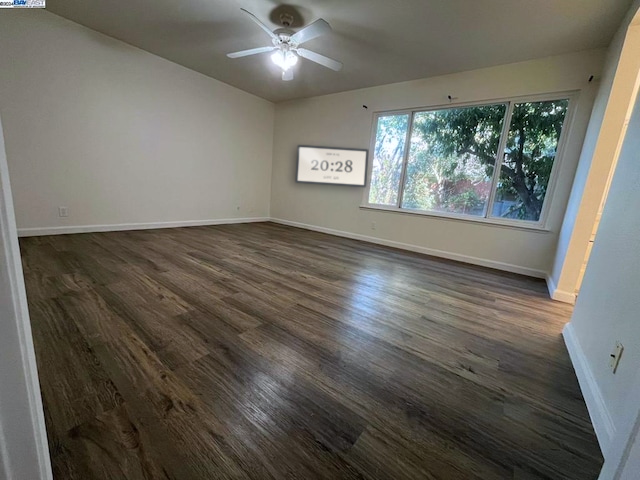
{"hour": 20, "minute": 28}
